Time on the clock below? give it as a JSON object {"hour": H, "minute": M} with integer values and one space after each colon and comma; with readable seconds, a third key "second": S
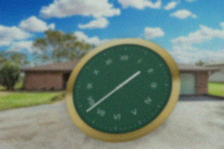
{"hour": 1, "minute": 38}
